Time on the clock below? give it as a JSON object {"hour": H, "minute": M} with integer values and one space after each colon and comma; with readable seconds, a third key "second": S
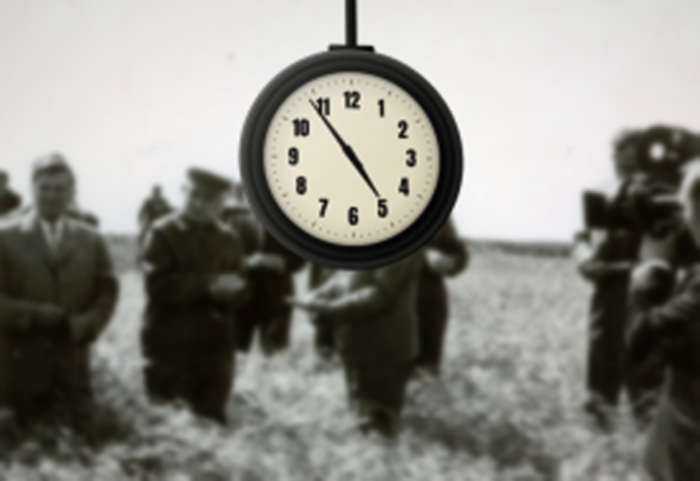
{"hour": 4, "minute": 54}
